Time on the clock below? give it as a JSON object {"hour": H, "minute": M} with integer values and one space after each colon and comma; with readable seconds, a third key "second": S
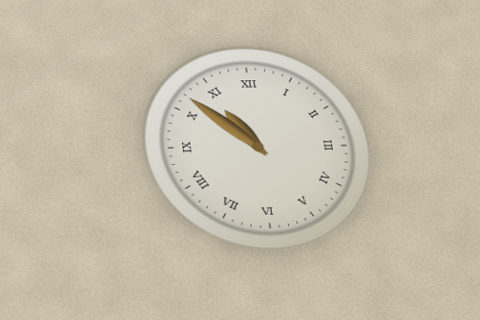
{"hour": 10, "minute": 52}
